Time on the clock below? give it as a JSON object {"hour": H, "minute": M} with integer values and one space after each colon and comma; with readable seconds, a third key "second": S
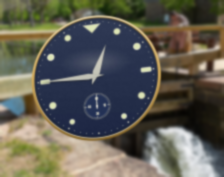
{"hour": 12, "minute": 45}
